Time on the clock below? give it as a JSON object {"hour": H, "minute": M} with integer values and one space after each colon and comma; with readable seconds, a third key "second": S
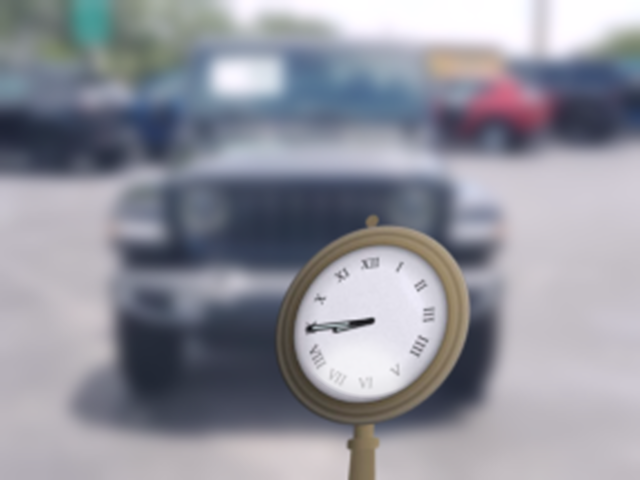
{"hour": 8, "minute": 45}
